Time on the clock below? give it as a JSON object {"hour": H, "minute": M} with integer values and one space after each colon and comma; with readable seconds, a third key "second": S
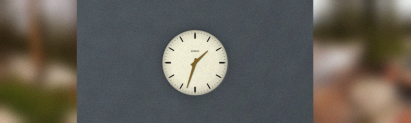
{"hour": 1, "minute": 33}
